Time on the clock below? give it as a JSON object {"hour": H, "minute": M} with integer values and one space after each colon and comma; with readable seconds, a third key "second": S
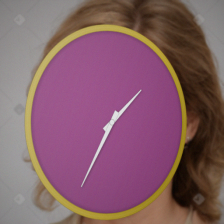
{"hour": 1, "minute": 35}
